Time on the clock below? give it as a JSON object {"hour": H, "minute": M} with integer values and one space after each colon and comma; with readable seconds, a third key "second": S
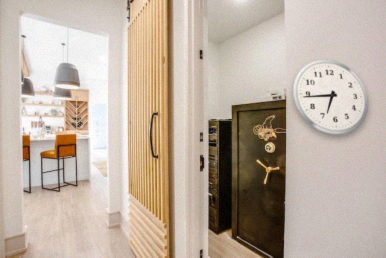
{"hour": 6, "minute": 44}
